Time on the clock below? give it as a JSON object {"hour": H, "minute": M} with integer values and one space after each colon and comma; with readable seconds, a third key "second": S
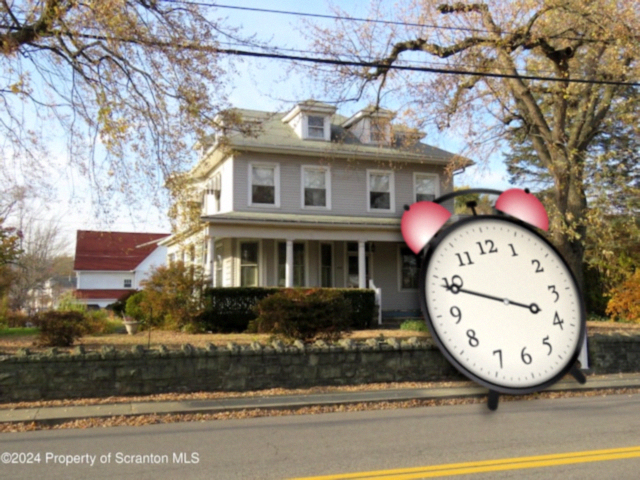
{"hour": 3, "minute": 49}
